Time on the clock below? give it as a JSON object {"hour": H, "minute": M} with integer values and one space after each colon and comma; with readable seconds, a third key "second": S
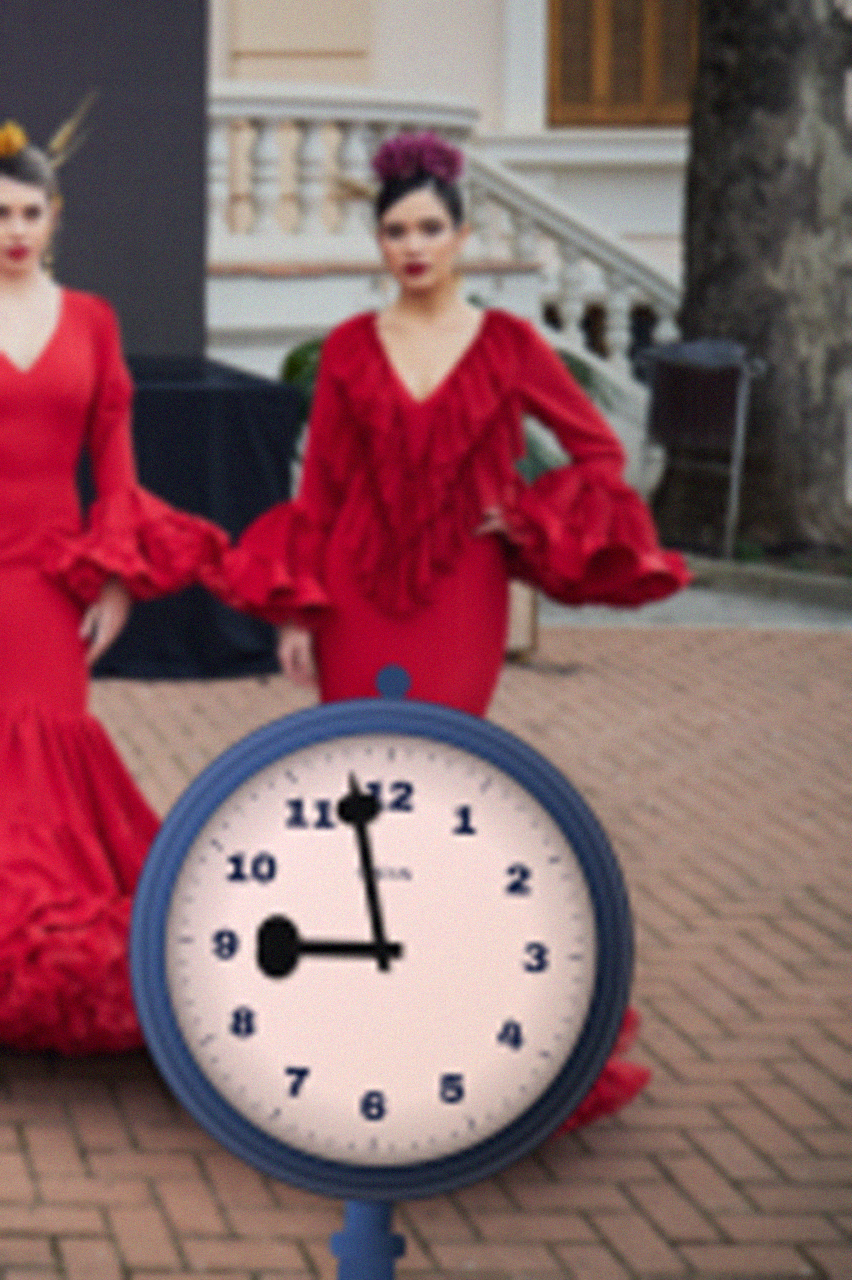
{"hour": 8, "minute": 58}
